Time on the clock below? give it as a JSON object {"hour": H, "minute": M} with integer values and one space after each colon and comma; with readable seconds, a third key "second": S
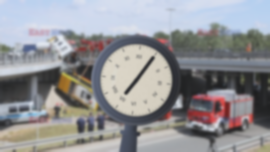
{"hour": 7, "minute": 5}
